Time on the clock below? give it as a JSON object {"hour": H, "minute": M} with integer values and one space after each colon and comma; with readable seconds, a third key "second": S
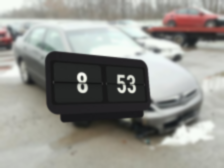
{"hour": 8, "minute": 53}
